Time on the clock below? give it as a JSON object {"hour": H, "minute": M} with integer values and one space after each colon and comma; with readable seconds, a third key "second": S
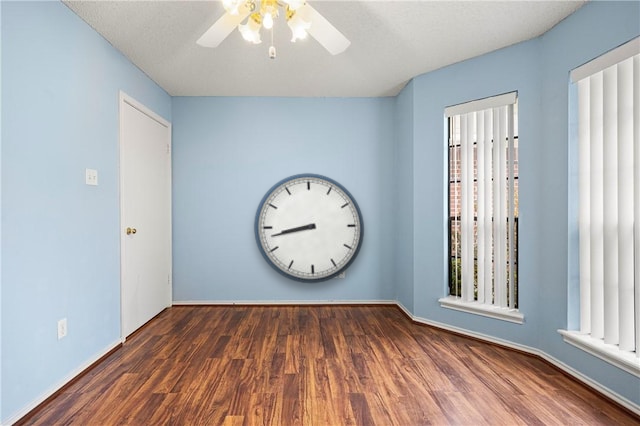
{"hour": 8, "minute": 43}
